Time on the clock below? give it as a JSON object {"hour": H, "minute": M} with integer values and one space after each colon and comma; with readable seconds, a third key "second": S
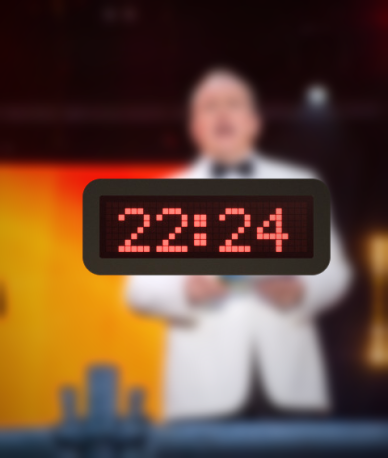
{"hour": 22, "minute": 24}
